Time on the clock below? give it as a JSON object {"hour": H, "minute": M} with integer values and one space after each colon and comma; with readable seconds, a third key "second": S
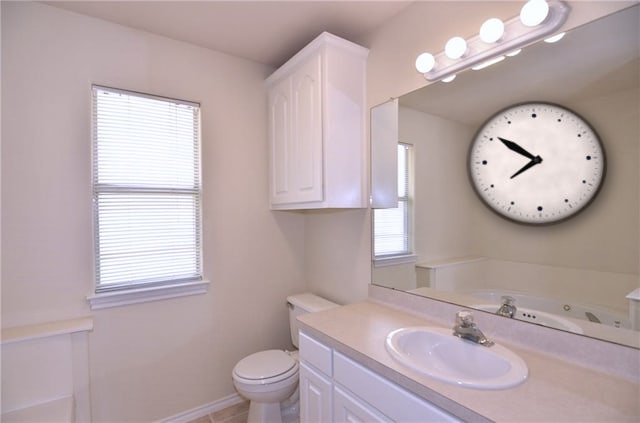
{"hour": 7, "minute": 51}
